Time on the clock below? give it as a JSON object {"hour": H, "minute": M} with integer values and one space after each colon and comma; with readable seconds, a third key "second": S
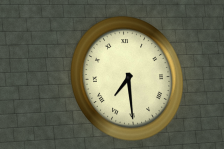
{"hour": 7, "minute": 30}
